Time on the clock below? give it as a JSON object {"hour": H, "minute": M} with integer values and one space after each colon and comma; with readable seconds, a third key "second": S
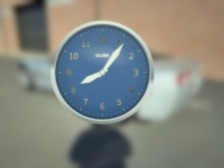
{"hour": 8, "minute": 6}
